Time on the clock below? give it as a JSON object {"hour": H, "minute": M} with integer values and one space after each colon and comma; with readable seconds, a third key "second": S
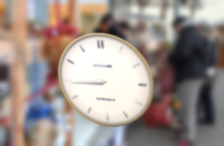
{"hour": 8, "minute": 44}
